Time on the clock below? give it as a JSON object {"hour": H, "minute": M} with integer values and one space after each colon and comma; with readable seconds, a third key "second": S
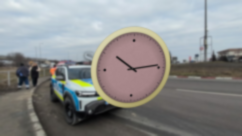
{"hour": 10, "minute": 14}
